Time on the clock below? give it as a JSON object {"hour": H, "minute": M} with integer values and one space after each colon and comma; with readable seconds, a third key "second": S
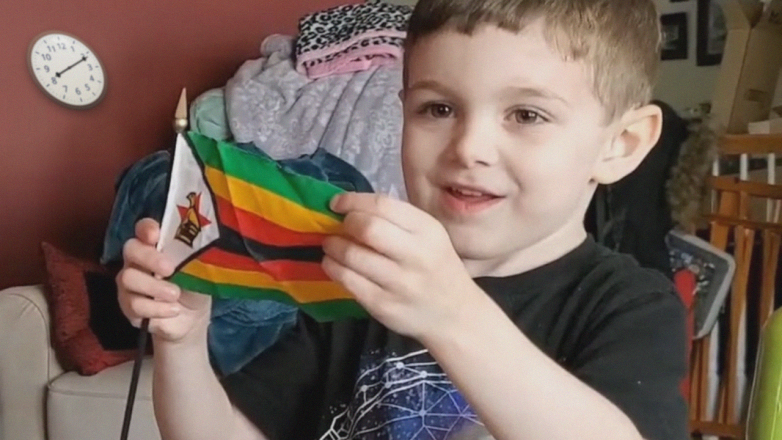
{"hour": 8, "minute": 11}
